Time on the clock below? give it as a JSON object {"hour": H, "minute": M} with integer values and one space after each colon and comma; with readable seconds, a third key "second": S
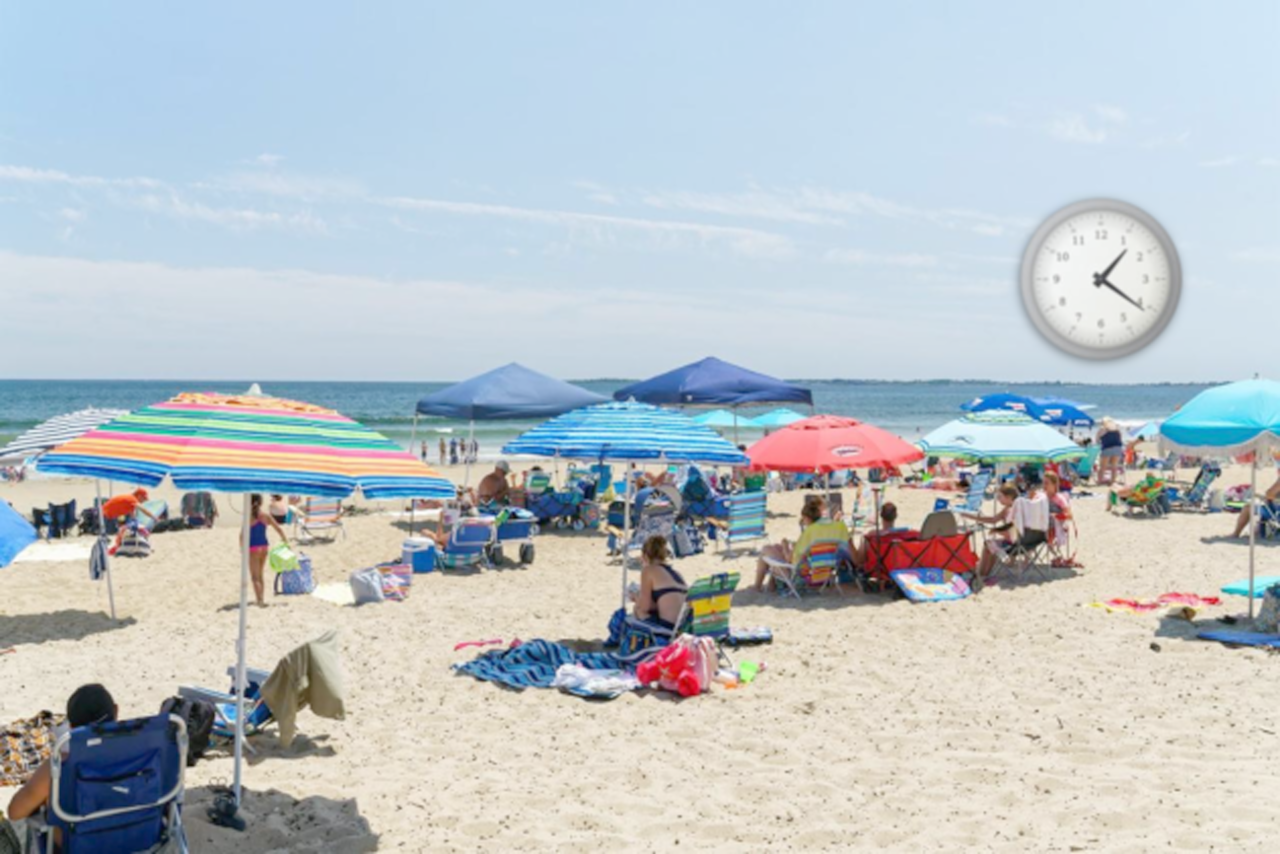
{"hour": 1, "minute": 21}
